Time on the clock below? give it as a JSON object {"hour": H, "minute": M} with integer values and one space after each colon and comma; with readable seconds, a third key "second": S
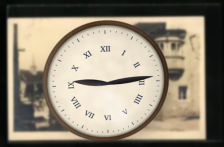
{"hour": 9, "minute": 14}
